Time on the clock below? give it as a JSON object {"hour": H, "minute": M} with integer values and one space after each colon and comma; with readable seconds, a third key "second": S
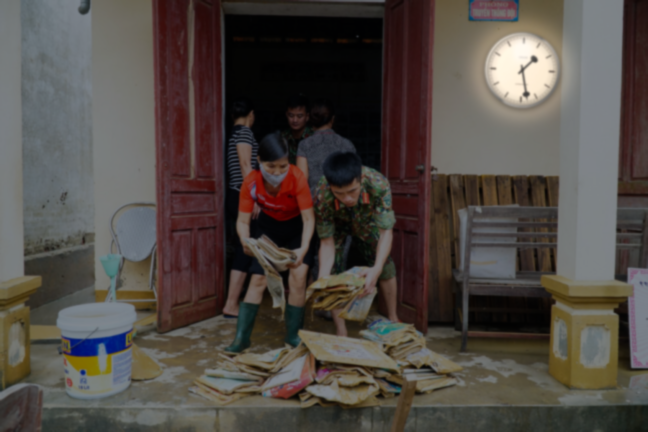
{"hour": 1, "minute": 28}
